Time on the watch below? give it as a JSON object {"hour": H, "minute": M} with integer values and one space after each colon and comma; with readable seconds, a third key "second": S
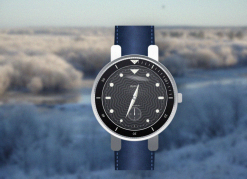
{"hour": 12, "minute": 34}
